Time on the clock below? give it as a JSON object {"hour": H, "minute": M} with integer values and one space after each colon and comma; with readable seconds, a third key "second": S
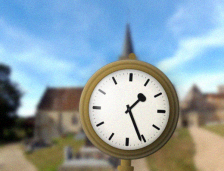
{"hour": 1, "minute": 26}
